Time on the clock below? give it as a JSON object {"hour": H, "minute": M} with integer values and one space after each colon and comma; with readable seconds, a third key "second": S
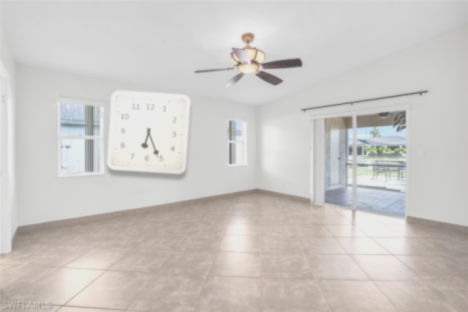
{"hour": 6, "minute": 26}
